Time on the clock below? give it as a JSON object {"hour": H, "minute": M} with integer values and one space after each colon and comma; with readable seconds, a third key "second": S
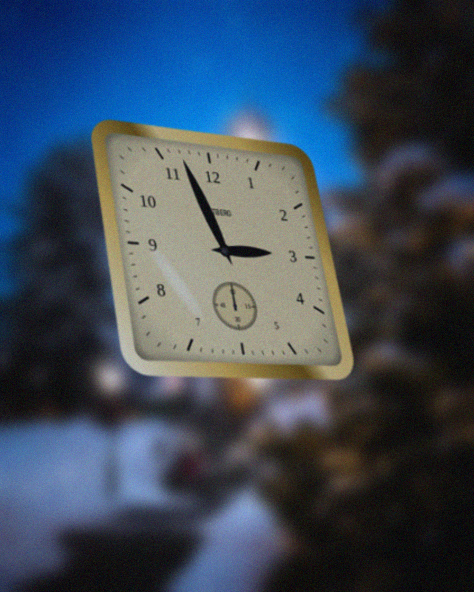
{"hour": 2, "minute": 57}
